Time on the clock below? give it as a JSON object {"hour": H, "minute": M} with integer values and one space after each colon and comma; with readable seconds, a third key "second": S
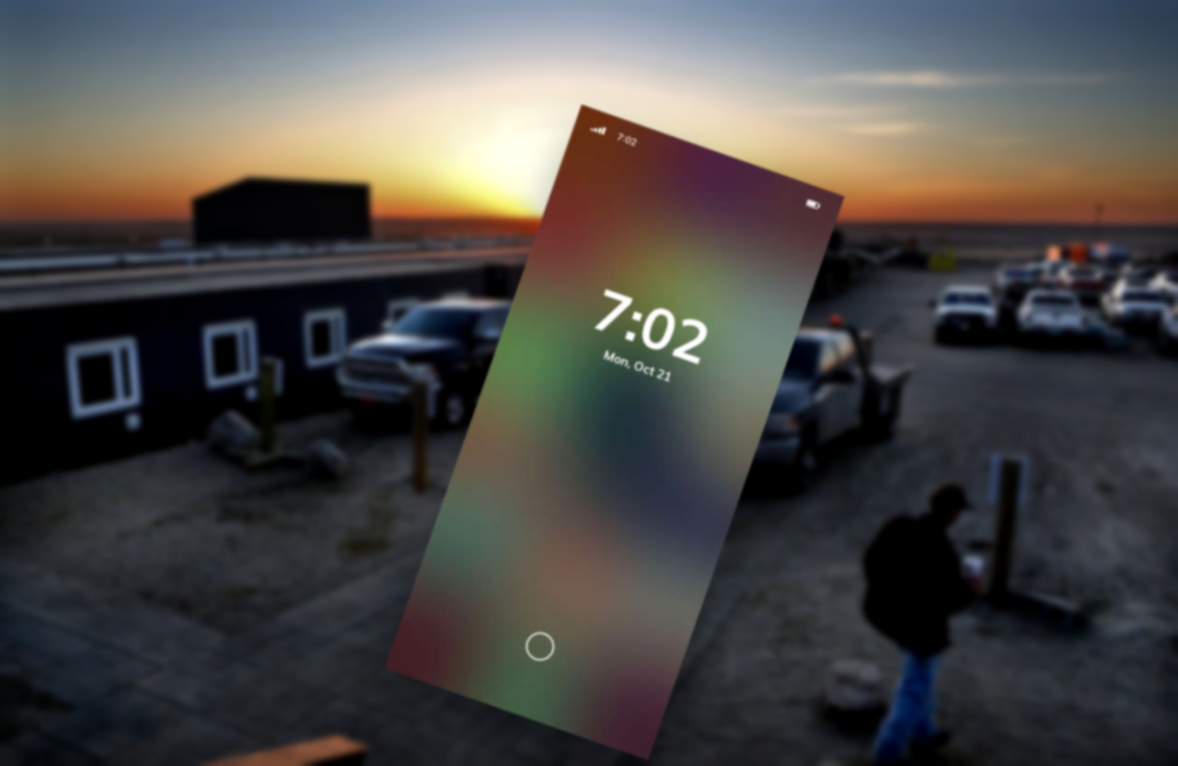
{"hour": 7, "minute": 2}
